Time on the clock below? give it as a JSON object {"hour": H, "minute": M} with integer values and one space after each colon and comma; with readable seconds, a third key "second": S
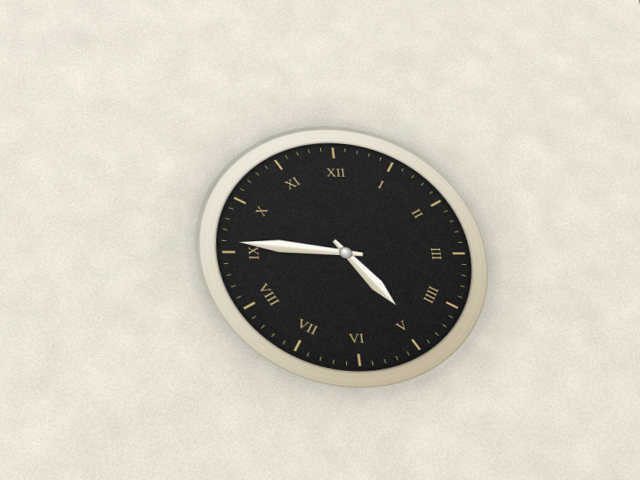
{"hour": 4, "minute": 46}
